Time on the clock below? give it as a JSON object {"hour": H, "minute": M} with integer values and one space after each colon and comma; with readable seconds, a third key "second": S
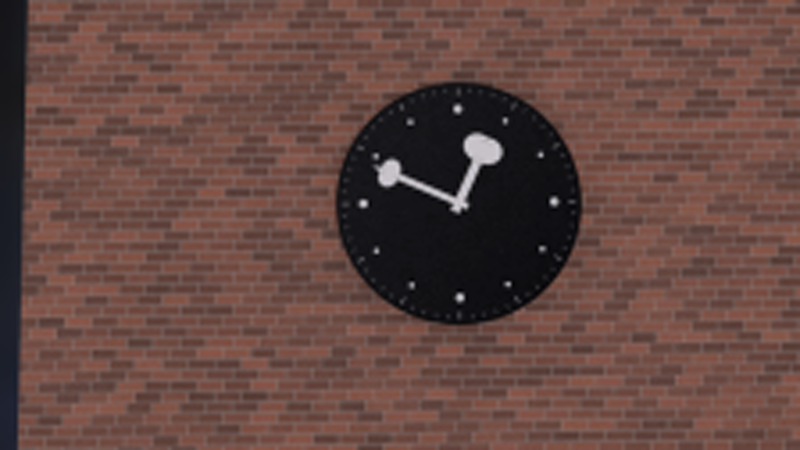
{"hour": 12, "minute": 49}
